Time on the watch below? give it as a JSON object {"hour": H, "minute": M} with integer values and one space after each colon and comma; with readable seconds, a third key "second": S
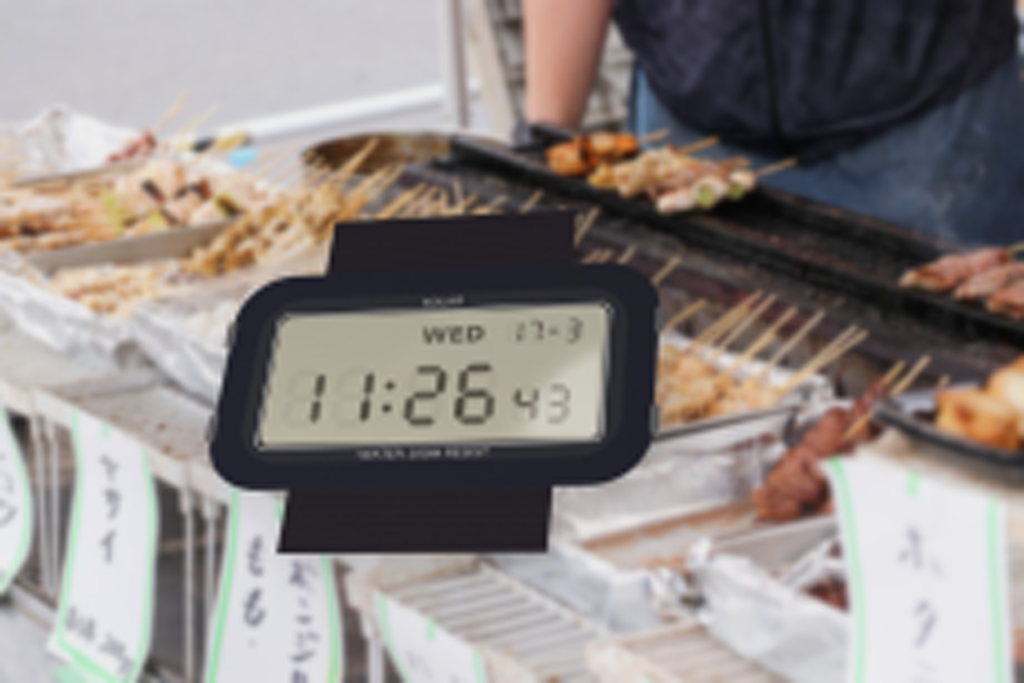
{"hour": 11, "minute": 26, "second": 43}
